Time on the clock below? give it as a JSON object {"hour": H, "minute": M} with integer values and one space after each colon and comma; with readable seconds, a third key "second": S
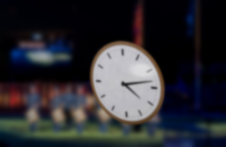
{"hour": 4, "minute": 13}
